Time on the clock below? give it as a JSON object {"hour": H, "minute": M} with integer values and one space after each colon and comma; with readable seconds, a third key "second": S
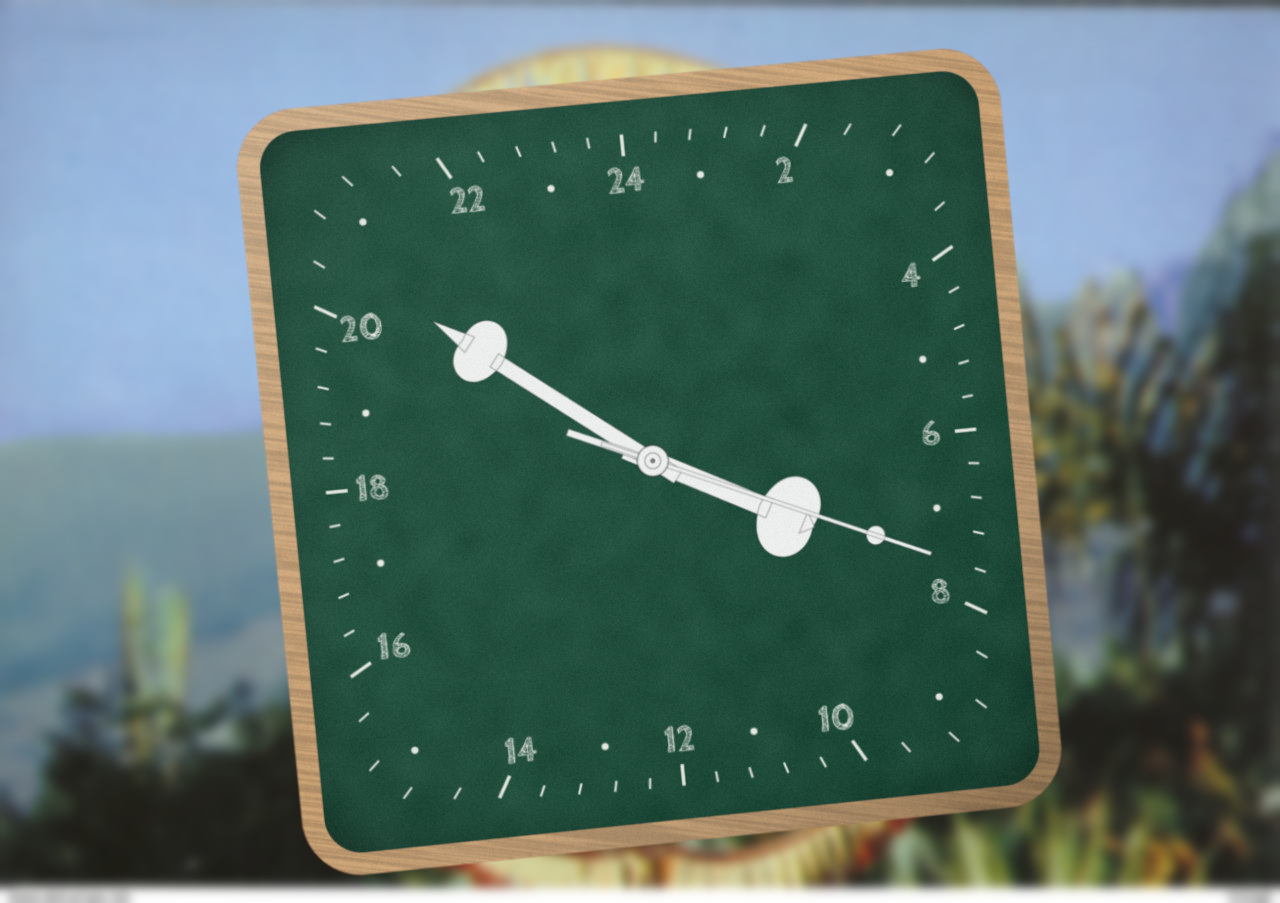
{"hour": 7, "minute": 51, "second": 19}
